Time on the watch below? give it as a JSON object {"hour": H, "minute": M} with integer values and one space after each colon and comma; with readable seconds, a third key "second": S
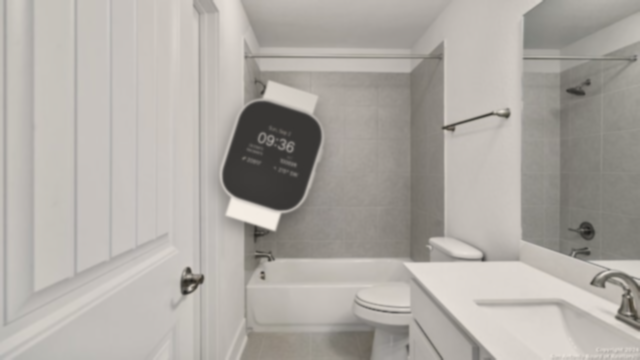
{"hour": 9, "minute": 36}
